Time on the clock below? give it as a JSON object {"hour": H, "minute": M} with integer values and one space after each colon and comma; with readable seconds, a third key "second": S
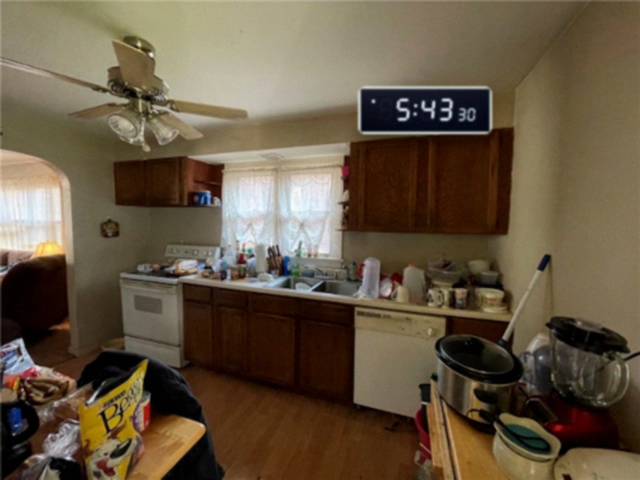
{"hour": 5, "minute": 43, "second": 30}
